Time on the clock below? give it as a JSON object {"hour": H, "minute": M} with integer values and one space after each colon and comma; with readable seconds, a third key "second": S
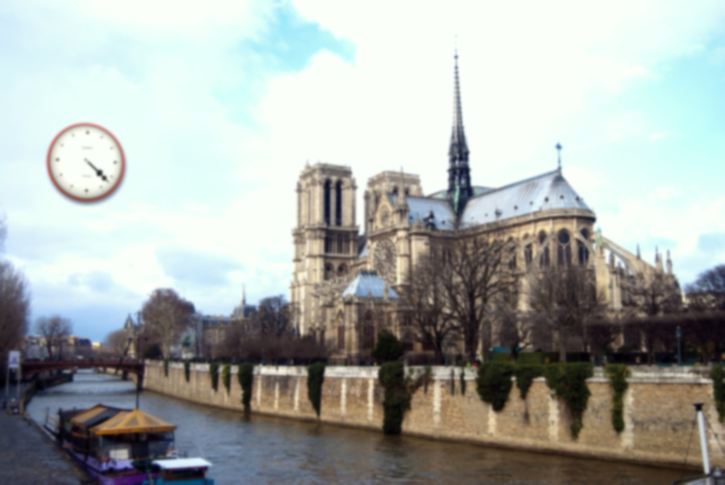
{"hour": 4, "minute": 22}
